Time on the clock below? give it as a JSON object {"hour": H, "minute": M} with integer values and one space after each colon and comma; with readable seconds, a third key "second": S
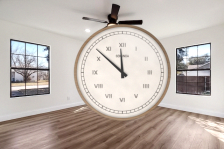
{"hour": 11, "minute": 52}
